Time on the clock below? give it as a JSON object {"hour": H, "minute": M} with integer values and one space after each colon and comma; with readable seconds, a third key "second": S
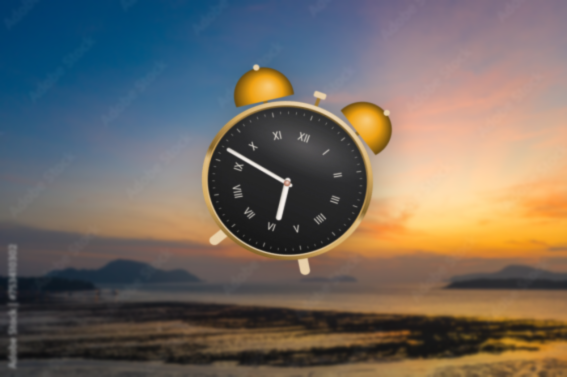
{"hour": 5, "minute": 47}
